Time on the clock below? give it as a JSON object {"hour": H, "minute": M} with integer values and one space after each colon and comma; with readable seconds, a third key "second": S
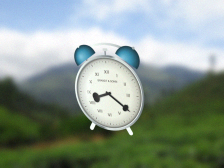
{"hour": 8, "minute": 21}
